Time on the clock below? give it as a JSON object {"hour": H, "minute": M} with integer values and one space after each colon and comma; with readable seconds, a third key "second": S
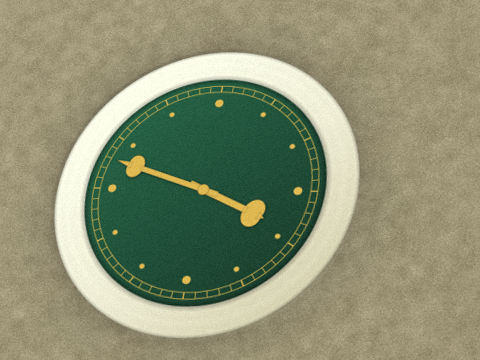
{"hour": 3, "minute": 48}
